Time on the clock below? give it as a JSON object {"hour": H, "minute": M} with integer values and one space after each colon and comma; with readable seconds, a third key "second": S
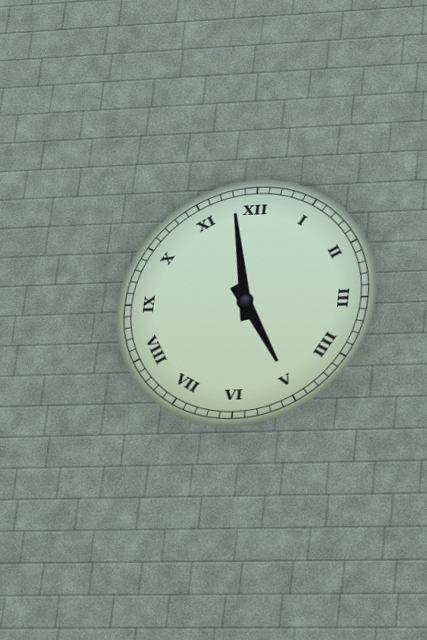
{"hour": 4, "minute": 58}
